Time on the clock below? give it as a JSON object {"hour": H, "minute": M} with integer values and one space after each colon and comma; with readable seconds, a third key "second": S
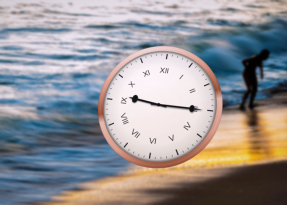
{"hour": 9, "minute": 15}
